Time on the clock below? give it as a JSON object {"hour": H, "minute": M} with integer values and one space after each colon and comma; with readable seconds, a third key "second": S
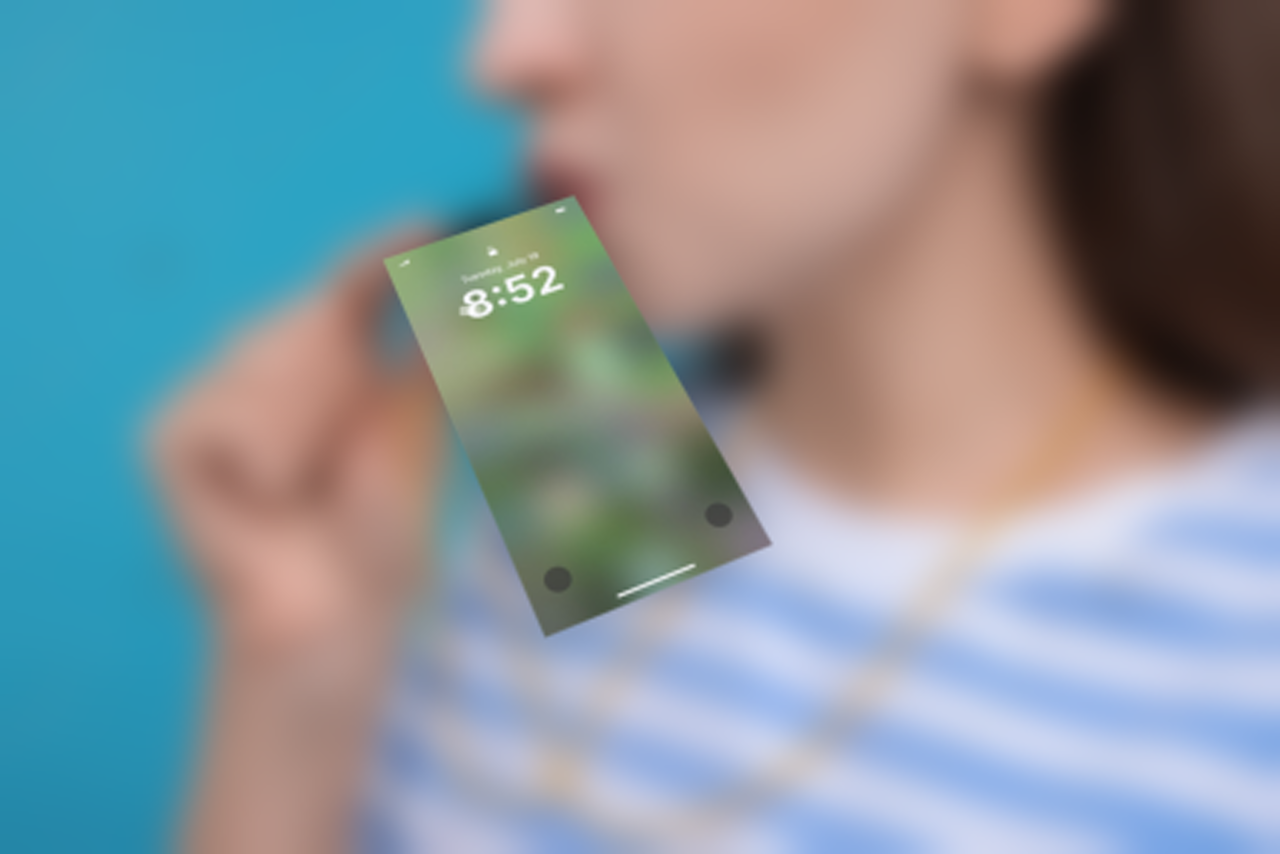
{"hour": 8, "minute": 52}
